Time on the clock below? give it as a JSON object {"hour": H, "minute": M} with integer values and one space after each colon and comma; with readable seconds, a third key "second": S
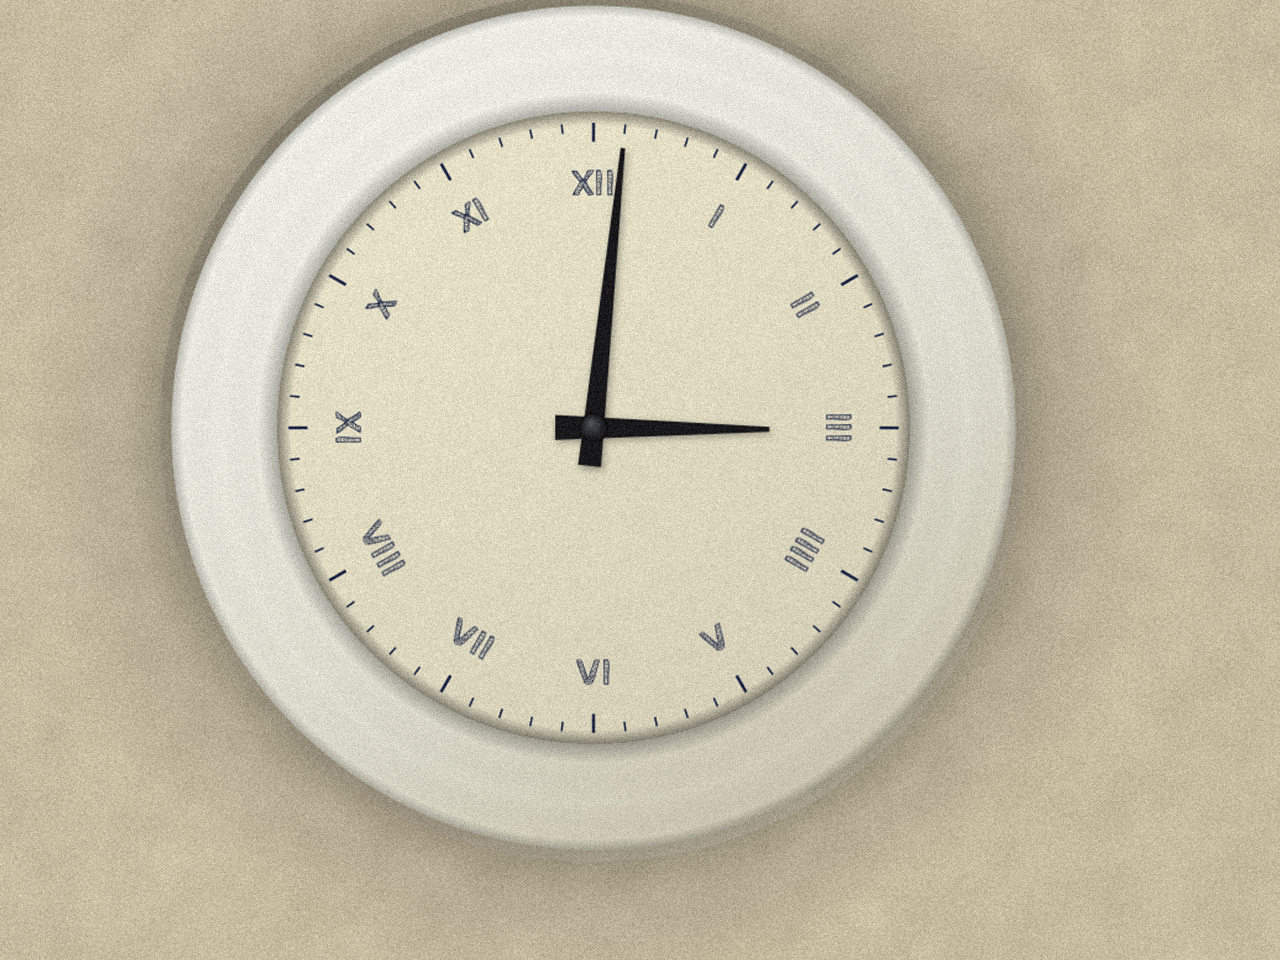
{"hour": 3, "minute": 1}
